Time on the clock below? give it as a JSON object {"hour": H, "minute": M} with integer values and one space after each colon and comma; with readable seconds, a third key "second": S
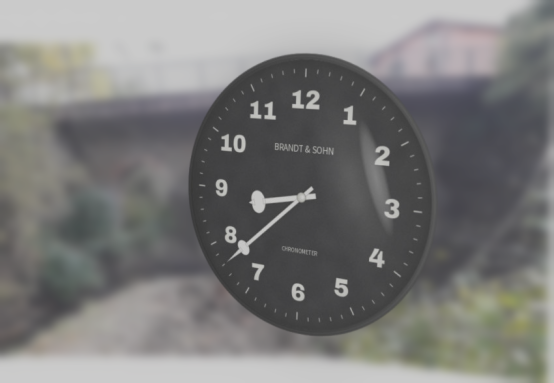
{"hour": 8, "minute": 38}
